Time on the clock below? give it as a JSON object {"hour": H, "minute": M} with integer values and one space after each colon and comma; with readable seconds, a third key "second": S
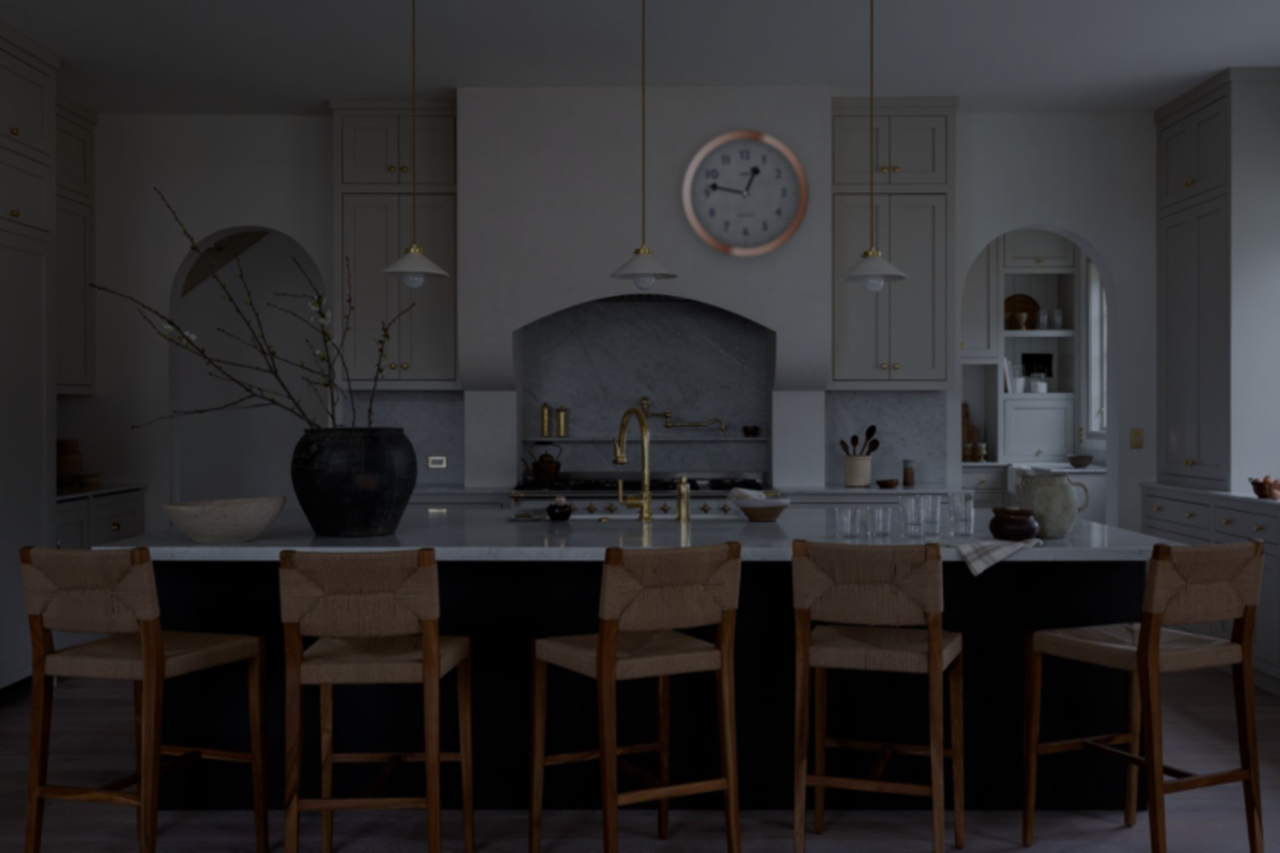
{"hour": 12, "minute": 47}
